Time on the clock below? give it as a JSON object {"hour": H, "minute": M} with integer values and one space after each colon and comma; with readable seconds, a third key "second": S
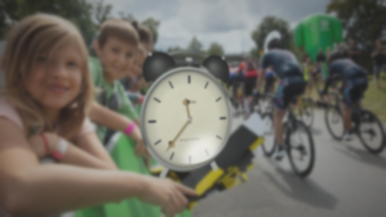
{"hour": 11, "minute": 37}
